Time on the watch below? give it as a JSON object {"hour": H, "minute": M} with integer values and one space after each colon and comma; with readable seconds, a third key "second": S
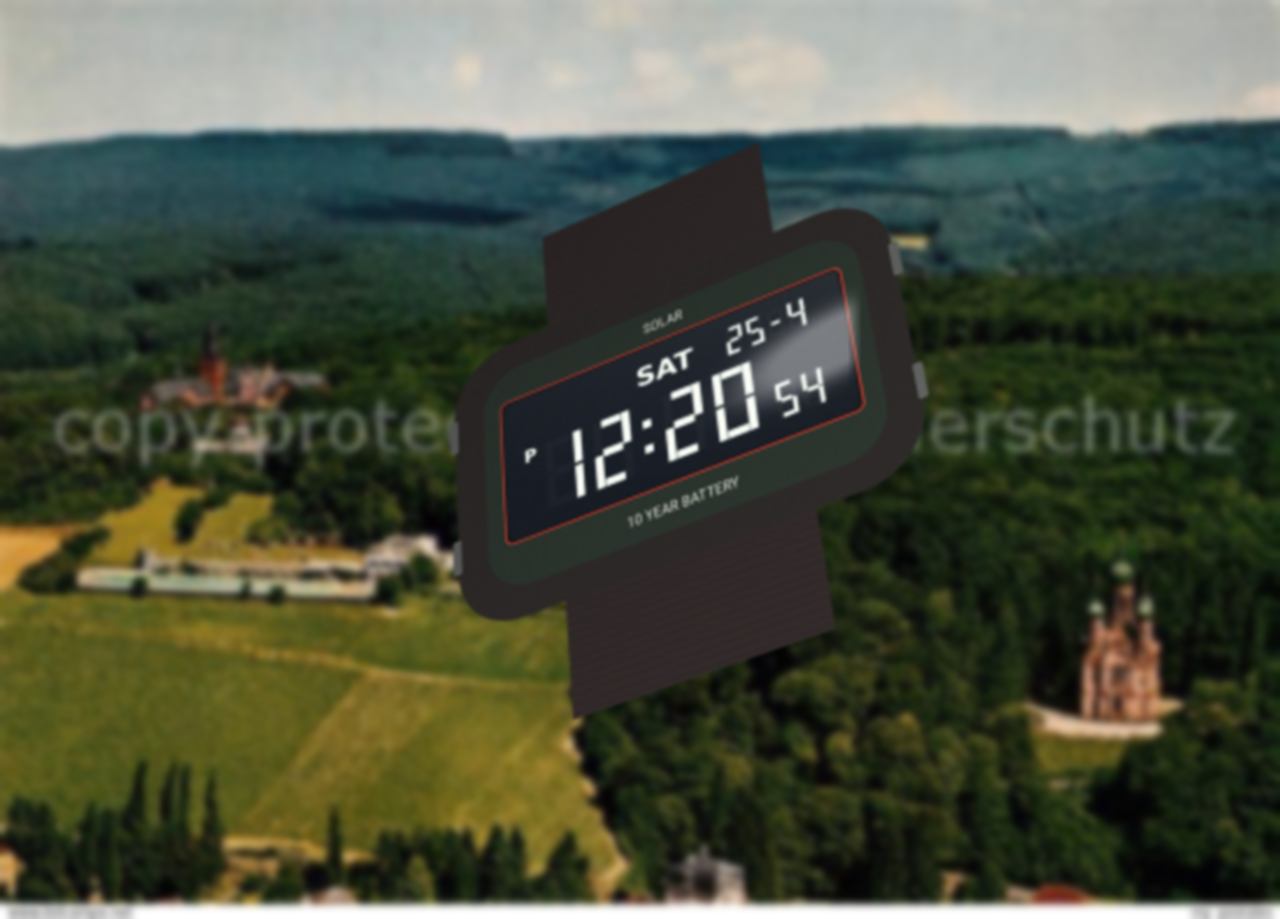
{"hour": 12, "minute": 20, "second": 54}
